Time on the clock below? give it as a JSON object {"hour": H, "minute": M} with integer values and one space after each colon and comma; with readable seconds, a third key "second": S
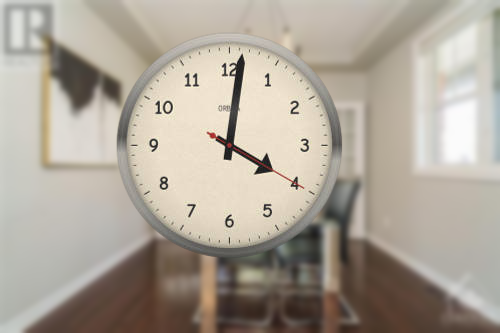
{"hour": 4, "minute": 1, "second": 20}
